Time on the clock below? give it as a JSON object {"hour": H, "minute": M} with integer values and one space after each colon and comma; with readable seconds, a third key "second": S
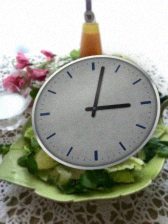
{"hour": 3, "minute": 2}
